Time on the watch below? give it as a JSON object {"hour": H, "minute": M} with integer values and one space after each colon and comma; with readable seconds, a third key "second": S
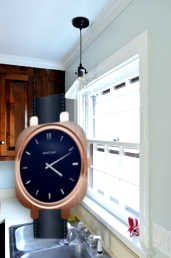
{"hour": 4, "minute": 11}
